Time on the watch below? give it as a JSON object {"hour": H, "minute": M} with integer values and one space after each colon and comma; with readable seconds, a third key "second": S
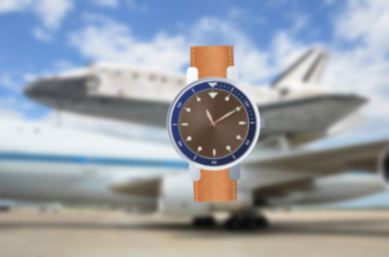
{"hour": 11, "minute": 10}
